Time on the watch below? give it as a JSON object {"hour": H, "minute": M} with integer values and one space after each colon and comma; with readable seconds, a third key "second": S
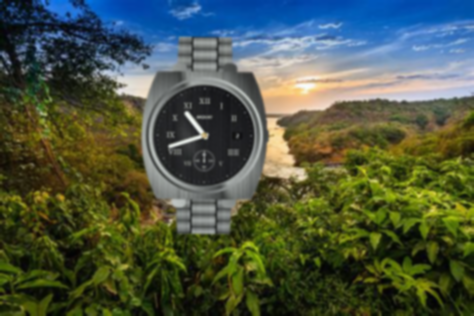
{"hour": 10, "minute": 42}
